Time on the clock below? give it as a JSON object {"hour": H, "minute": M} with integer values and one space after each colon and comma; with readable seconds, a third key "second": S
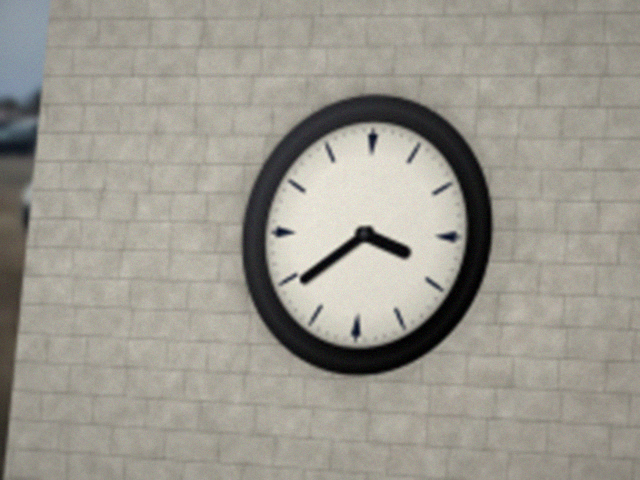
{"hour": 3, "minute": 39}
